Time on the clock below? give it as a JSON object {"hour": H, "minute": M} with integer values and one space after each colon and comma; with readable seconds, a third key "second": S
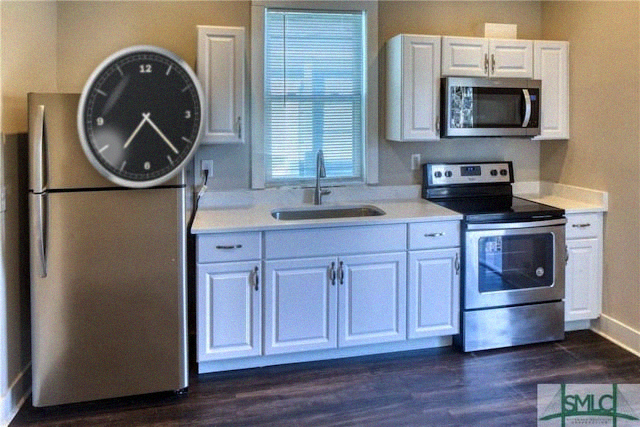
{"hour": 7, "minute": 23}
